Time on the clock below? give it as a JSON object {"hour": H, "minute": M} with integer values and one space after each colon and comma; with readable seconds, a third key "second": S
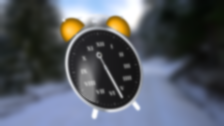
{"hour": 11, "minute": 27}
